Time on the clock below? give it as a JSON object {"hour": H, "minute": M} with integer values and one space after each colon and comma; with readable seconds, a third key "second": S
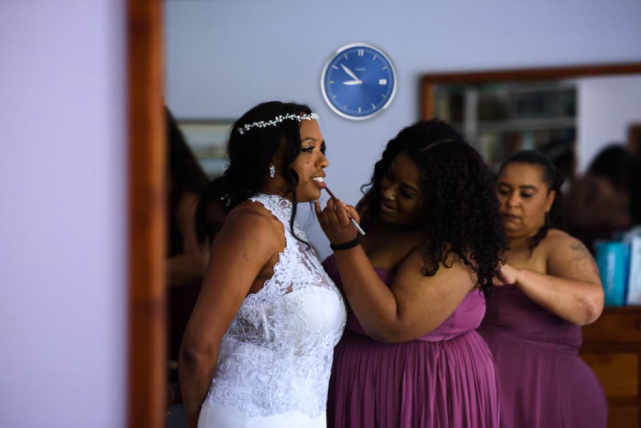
{"hour": 8, "minute": 52}
